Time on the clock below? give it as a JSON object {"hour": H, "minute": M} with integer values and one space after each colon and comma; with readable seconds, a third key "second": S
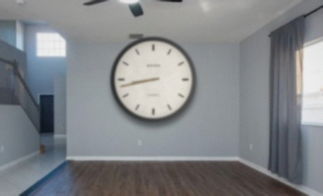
{"hour": 8, "minute": 43}
